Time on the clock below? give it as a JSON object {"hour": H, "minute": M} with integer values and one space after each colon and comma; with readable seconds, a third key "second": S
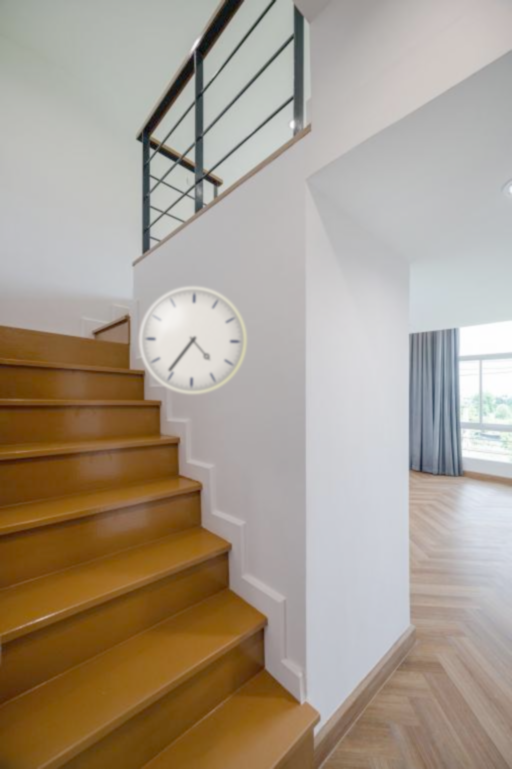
{"hour": 4, "minute": 36}
